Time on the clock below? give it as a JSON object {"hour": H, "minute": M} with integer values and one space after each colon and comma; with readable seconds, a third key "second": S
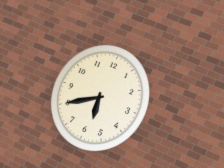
{"hour": 5, "minute": 40}
